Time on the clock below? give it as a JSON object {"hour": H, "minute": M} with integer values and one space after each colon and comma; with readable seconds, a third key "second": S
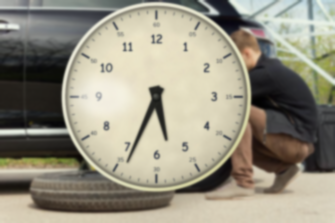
{"hour": 5, "minute": 34}
